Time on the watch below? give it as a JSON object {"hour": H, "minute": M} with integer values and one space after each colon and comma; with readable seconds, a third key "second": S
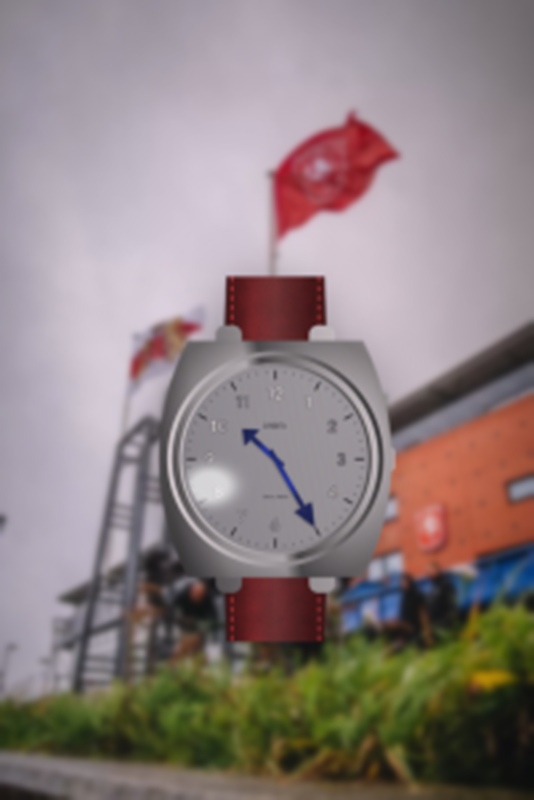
{"hour": 10, "minute": 25}
